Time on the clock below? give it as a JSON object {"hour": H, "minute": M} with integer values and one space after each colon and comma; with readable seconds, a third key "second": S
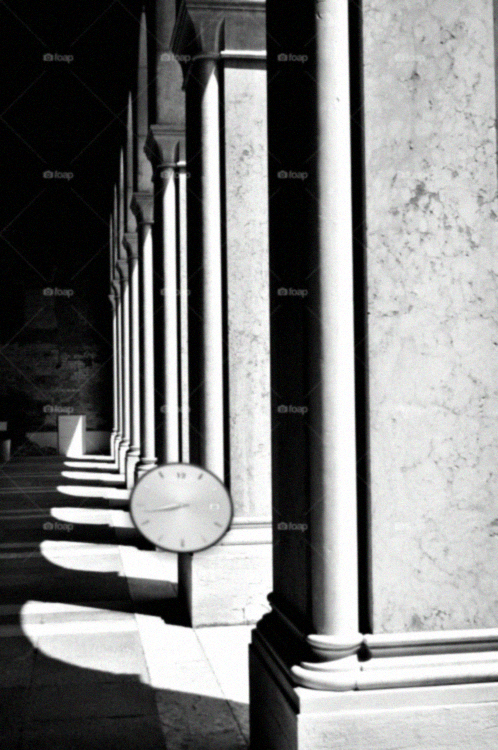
{"hour": 8, "minute": 43}
